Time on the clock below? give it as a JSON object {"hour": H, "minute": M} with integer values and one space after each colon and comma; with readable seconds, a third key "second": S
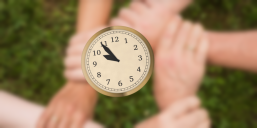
{"hour": 9, "minute": 54}
